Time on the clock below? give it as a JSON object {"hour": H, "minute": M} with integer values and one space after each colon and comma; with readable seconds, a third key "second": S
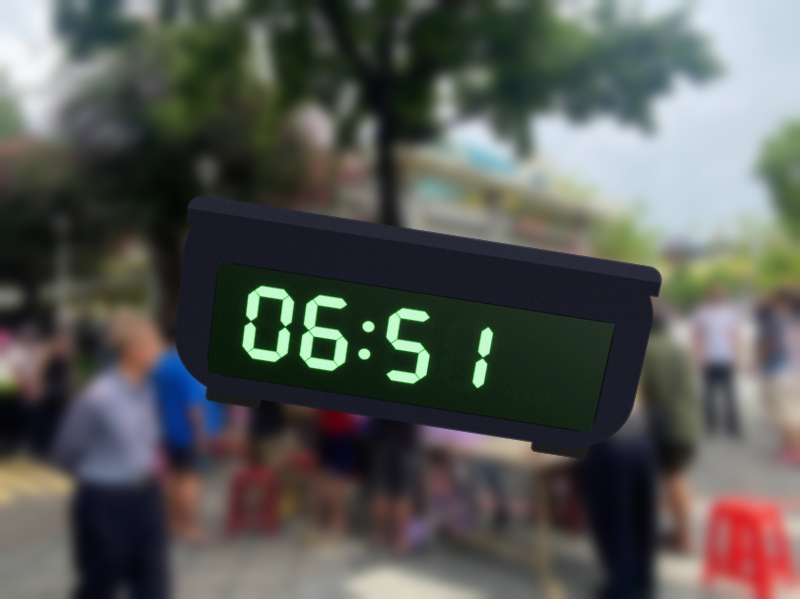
{"hour": 6, "minute": 51}
